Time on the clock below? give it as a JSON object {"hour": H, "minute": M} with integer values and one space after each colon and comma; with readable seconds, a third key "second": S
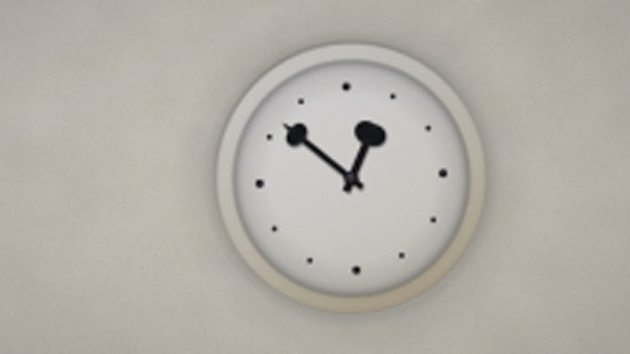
{"hour": 12, "minute": 52}
